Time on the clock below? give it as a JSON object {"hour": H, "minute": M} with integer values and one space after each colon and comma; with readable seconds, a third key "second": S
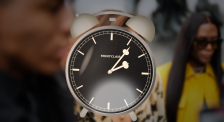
{"hour": 2, "minute": 6}
